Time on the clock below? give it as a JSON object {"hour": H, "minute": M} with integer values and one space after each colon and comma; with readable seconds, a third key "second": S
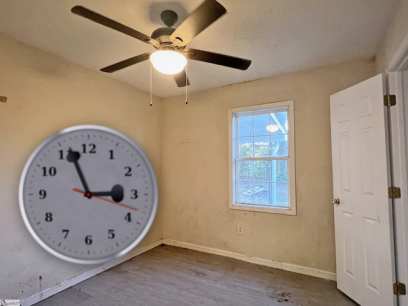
{"hour": 2, "minute": 56, "second": 18}
